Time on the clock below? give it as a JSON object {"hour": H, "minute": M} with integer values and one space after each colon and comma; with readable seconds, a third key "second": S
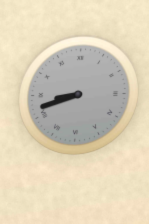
{"hour": 8, "minute": 42}
